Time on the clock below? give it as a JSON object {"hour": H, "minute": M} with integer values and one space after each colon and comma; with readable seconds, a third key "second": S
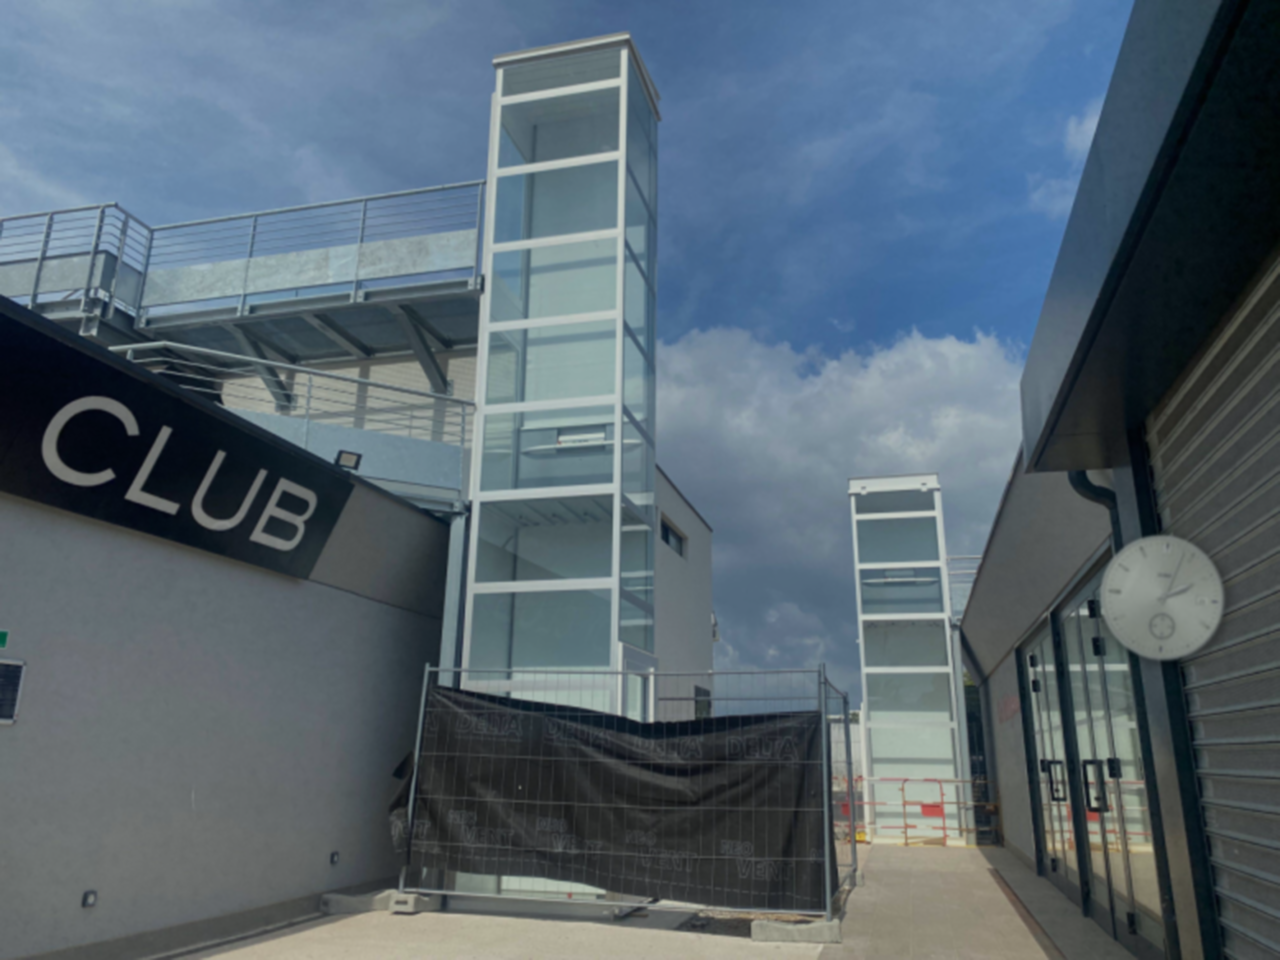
{"hour": 2, "minute": 3}
